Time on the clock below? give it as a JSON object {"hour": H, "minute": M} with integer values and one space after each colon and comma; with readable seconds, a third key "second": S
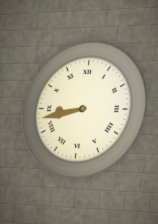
{"hour": 8, "minute": 43}
